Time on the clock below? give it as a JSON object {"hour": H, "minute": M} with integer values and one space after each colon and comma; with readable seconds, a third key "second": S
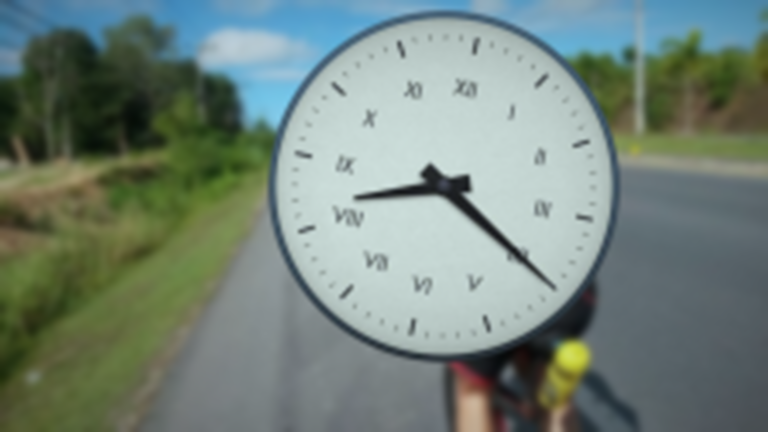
{"hour": 8, "minute": 20}
